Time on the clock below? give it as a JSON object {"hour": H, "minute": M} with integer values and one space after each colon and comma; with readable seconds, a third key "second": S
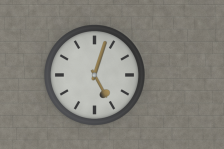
{"hour": 5, "minute": 3}
